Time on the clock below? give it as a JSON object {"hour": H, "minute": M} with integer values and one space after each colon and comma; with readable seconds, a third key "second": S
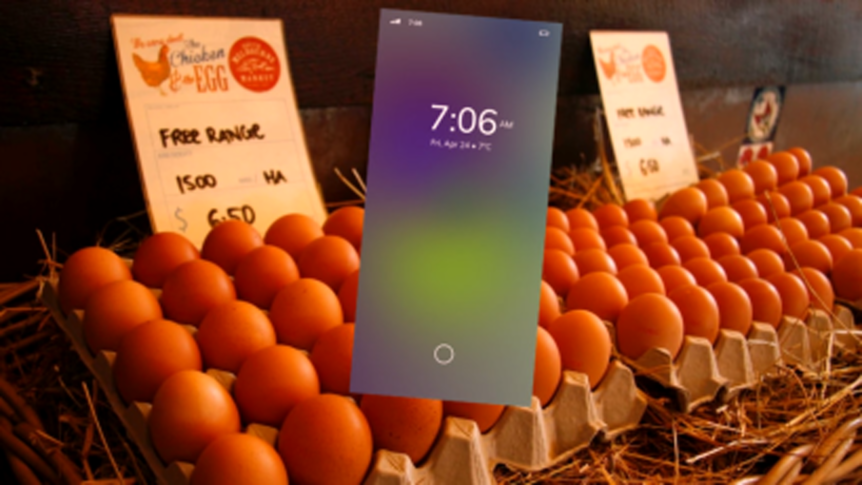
{"hour": 7, "minute": 6}
